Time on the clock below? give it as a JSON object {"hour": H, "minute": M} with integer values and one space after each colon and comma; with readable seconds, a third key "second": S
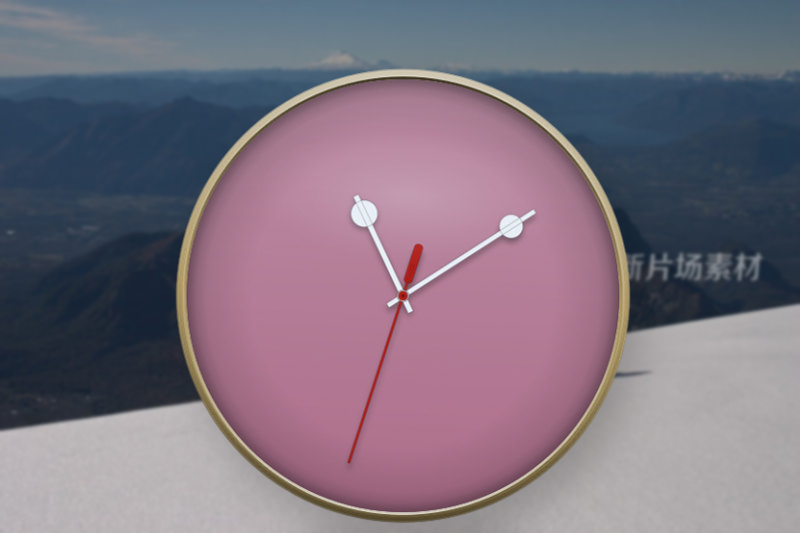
{"hour": 11, "minute": 9, "second": 33}
